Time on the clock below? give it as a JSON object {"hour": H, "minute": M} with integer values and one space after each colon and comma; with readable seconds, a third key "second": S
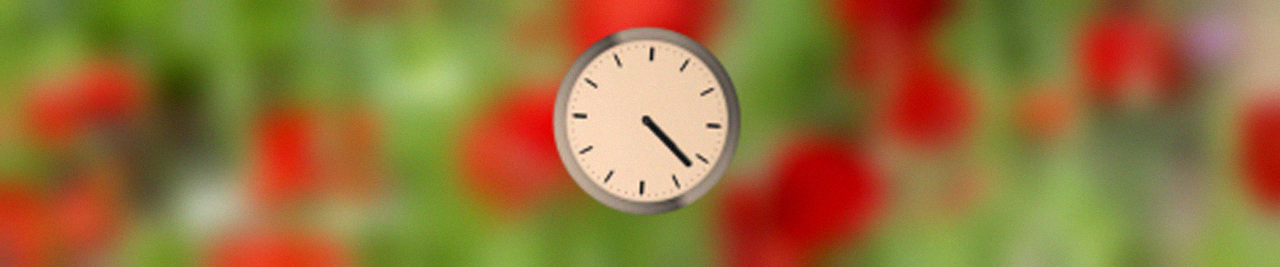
{"hour": 4, "minute": 22}
